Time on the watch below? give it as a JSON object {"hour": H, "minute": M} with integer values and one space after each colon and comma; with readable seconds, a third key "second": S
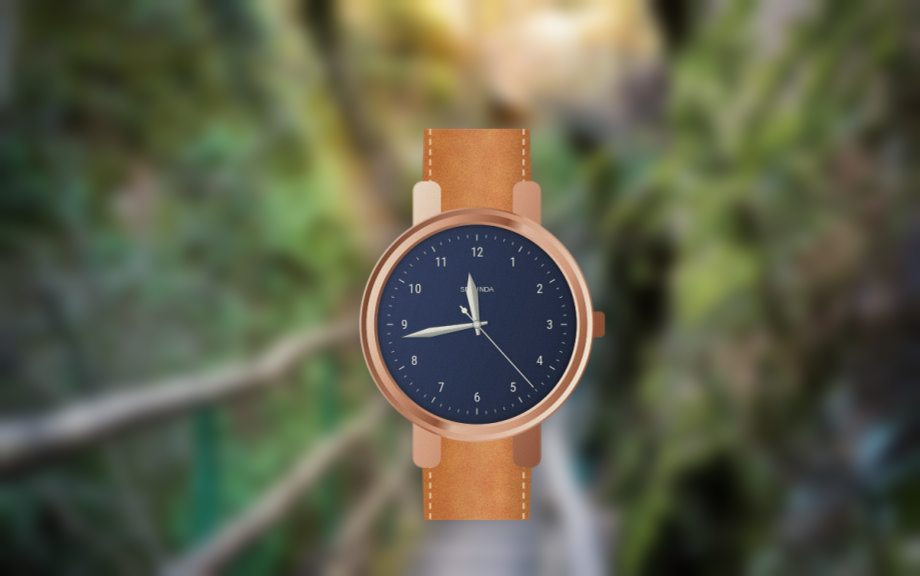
{"hour": 11, "minute": 43, "second": 23}
